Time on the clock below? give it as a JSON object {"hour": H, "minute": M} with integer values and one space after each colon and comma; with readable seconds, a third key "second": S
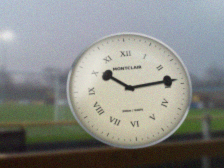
{"hour": 10, "minute": 14}
